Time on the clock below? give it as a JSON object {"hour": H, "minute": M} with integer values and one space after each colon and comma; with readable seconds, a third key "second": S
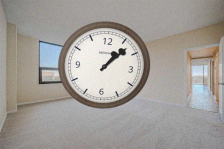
{"hour": 1, "minute": 7}
